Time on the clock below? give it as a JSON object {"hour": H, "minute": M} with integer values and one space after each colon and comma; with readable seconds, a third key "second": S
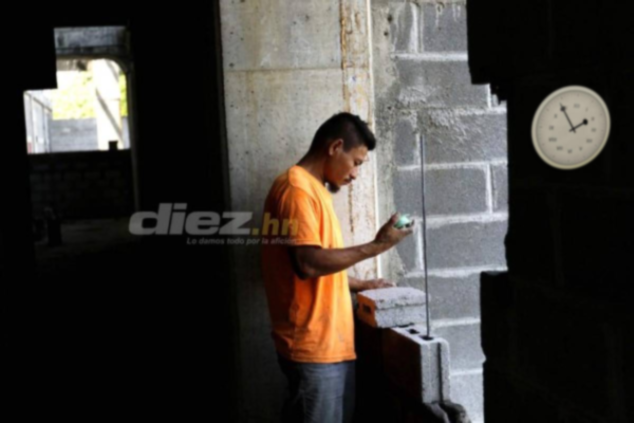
{"hour": 1, "minute": 54}
